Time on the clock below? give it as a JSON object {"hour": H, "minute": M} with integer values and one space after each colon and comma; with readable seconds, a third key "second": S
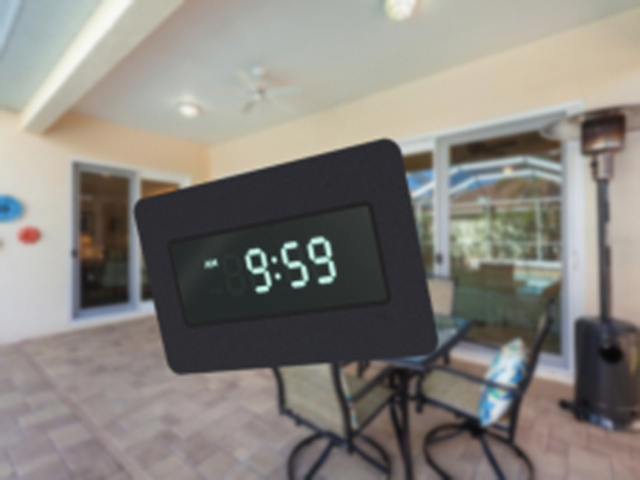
{"hour": 9, "minute": 59}
